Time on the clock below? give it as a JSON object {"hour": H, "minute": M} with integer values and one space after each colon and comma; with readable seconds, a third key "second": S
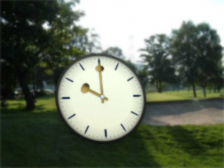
{"hour": 10, "minute": 0}
